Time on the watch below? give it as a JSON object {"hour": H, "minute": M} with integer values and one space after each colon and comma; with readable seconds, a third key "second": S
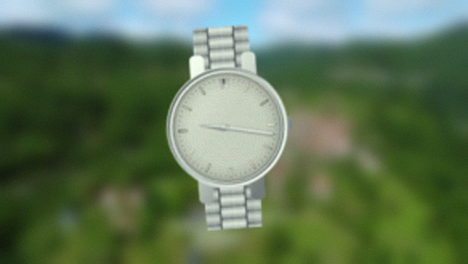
{"hour": 9, "minute": 17}
